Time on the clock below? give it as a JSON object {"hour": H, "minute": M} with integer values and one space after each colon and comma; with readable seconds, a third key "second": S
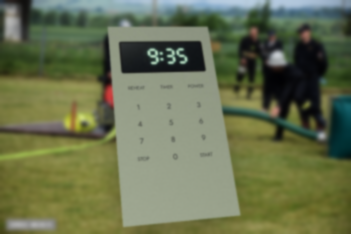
{"hour": 9, "minute": 35}
